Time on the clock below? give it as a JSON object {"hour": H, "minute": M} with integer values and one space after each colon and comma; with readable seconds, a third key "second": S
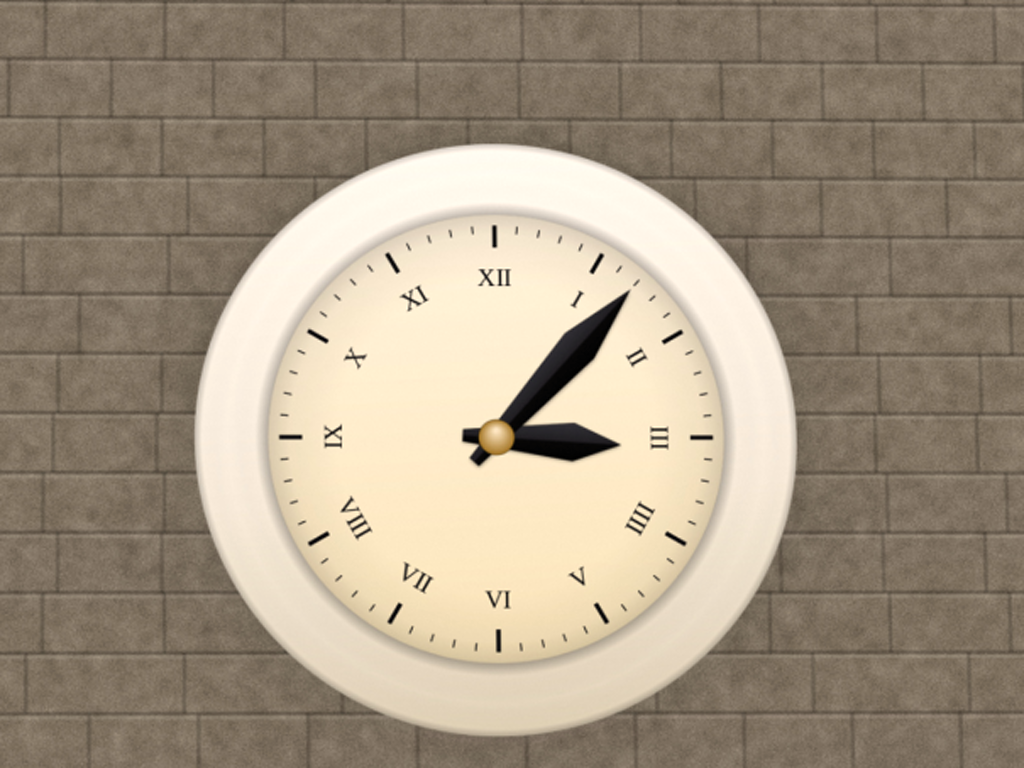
{"hour": 3, "minute": 7}
